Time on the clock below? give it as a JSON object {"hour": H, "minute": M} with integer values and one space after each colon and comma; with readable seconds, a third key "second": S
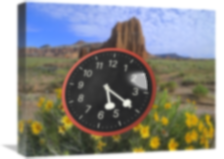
{"hour": 5, "minute": 20}
